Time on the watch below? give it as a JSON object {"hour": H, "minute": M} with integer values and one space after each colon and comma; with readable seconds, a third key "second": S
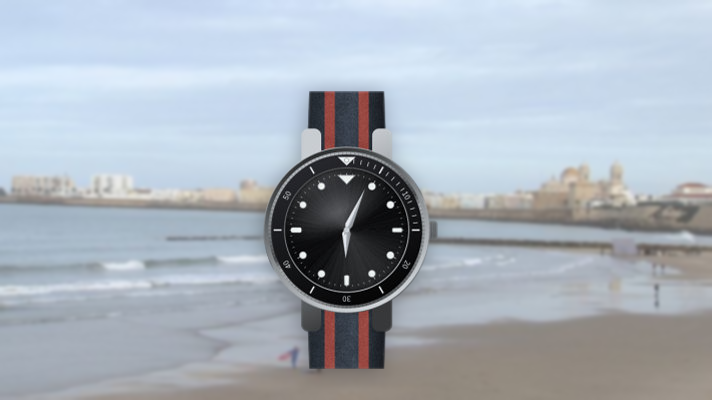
{"hour": 6, "minute": 4}
